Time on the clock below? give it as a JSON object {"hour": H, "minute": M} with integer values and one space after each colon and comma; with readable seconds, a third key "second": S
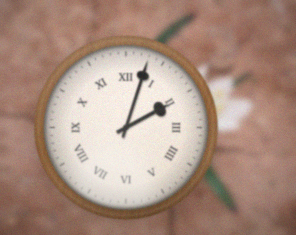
{"hour": 2, "minute": 3}
